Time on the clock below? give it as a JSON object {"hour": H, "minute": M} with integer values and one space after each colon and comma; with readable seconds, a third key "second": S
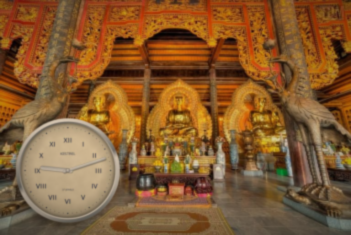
{"hour": 9, "minute": 12}
